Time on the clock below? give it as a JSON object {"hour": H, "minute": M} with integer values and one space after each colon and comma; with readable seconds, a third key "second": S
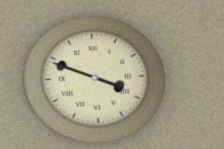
{"hour": 3, "minute": 49}
